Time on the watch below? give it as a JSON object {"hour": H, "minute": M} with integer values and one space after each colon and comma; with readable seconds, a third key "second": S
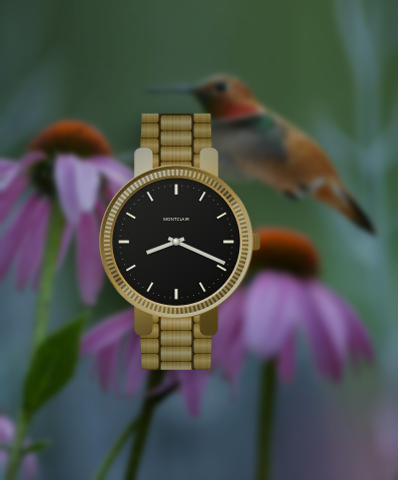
{"hour": 8, "minute": 19}
